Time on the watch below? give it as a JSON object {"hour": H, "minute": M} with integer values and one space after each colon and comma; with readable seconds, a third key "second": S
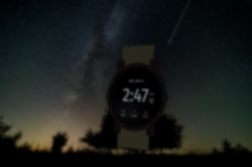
{"hour": 2, "minute": 47}
